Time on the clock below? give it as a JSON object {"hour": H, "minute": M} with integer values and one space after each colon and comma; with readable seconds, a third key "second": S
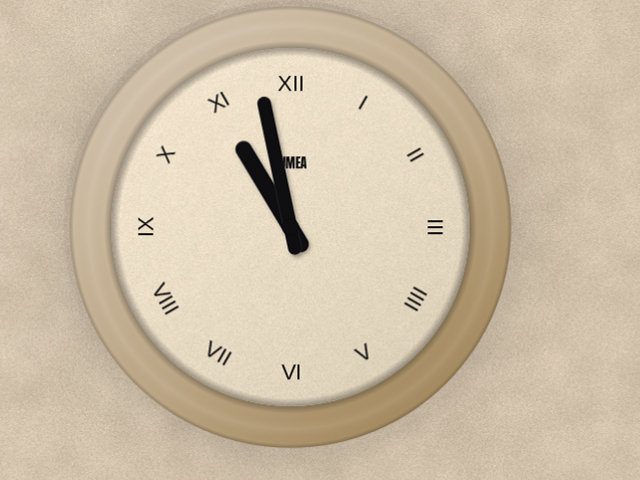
{"hour": 10, "minute": 58}
